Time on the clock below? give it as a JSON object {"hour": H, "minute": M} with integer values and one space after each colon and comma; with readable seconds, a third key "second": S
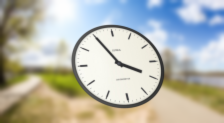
{"hour": 3, "minute": 55}
